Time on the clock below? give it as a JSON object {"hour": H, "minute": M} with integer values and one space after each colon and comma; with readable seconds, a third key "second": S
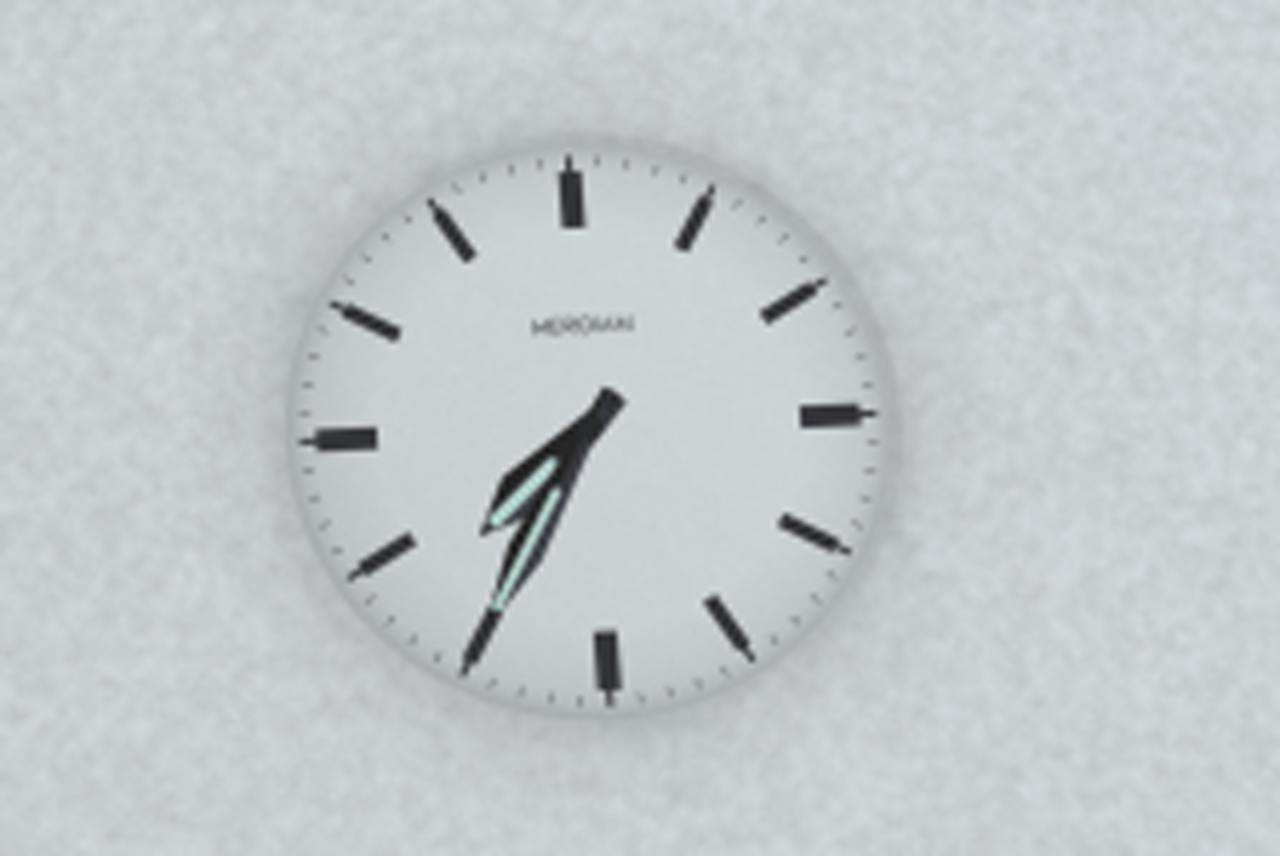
{"hour": 7, "minute": 35}
